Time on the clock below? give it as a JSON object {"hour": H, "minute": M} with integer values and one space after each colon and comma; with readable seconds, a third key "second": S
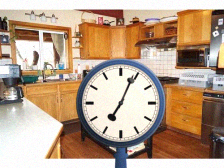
{"hour": 7, "minute": 4}
